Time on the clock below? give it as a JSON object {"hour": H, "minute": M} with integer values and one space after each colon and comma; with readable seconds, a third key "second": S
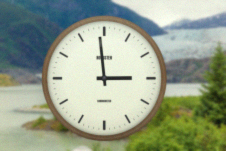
{"hour": 2, "minute": 59}
